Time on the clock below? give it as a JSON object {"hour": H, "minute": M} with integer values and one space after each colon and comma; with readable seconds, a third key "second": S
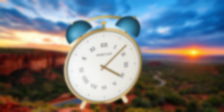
{"hour": 4, "minute": 8}
